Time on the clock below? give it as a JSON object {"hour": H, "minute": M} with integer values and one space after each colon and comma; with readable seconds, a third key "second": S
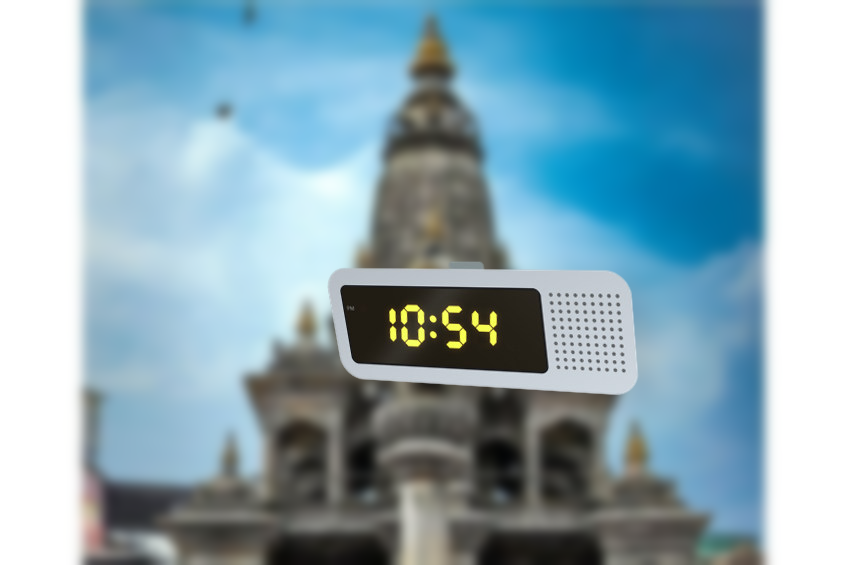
{"hour": 10, "minute": 54}
